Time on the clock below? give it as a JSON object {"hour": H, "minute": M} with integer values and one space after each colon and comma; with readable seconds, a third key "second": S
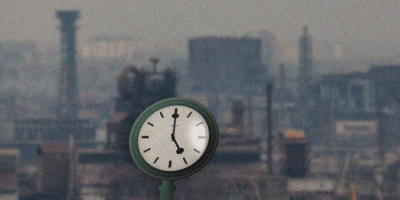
{"hour": 5, "minute": 0}
